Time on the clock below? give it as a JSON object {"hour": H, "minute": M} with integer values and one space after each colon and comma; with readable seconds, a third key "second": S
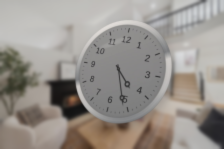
{"hour": 4, "minute": 26}
